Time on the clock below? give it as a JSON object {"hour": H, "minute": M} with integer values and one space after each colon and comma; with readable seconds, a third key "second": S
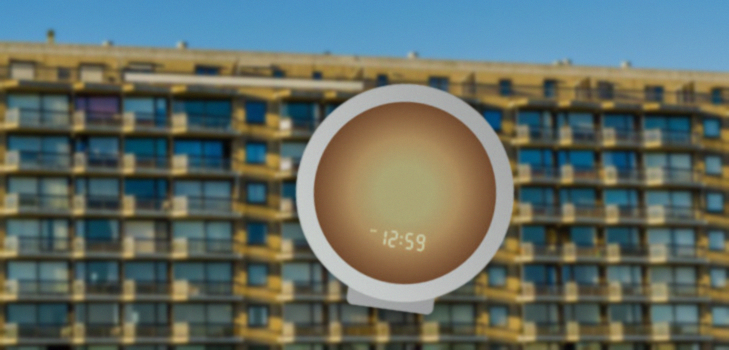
{"hour": 12, "minute": 59}
